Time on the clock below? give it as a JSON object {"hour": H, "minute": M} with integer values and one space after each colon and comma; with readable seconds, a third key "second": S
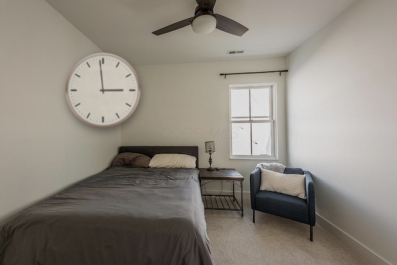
{"hour": 2, "minute": 59}
